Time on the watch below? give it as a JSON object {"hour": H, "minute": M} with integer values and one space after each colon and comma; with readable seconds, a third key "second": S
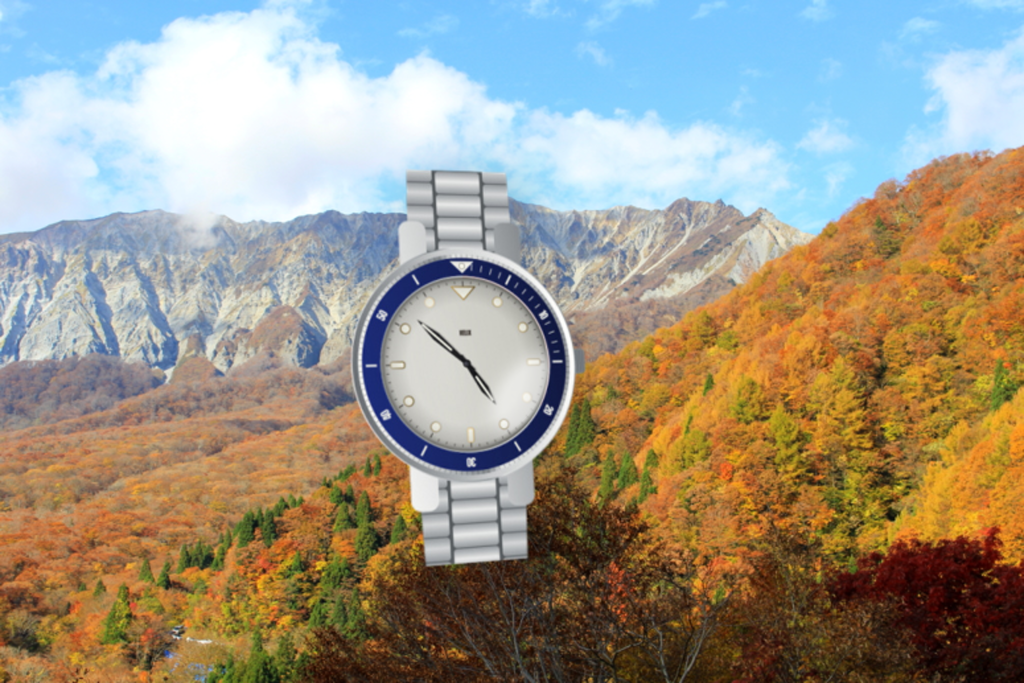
{"hour": 4, "minute": 52}
